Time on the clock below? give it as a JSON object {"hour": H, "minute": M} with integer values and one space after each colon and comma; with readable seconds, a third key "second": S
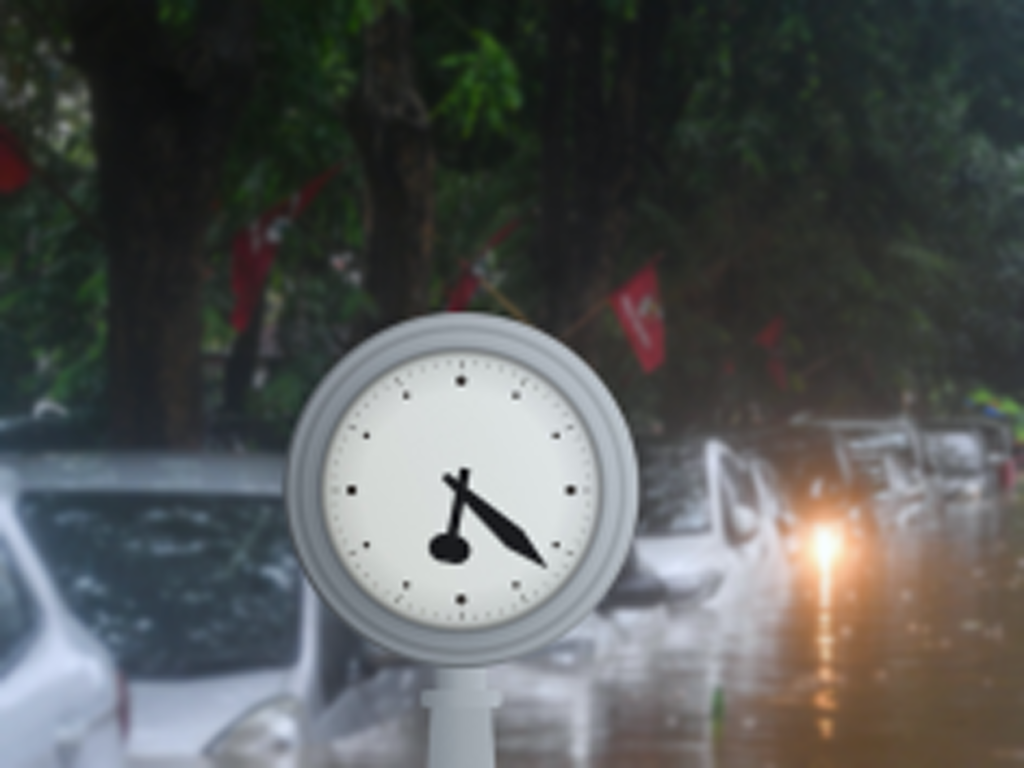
{"hour": 6, "minute": 22}
